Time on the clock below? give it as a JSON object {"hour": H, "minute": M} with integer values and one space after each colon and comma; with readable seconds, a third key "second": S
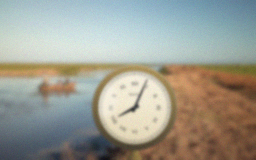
{"hour": 8, "minute": 4}
